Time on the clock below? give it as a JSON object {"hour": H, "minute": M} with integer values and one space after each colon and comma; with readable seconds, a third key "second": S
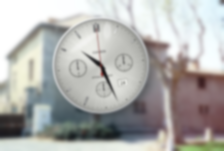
{"hour": 10, "minute": 27}
